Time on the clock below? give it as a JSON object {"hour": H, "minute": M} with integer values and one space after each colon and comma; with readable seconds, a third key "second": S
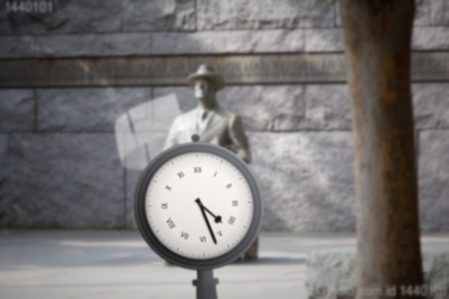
{"hour": 4, "minute": 27}
